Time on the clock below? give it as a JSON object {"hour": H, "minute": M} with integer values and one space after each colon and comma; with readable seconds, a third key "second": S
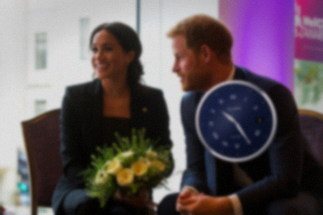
{"hour": 10, "minute": 25}
